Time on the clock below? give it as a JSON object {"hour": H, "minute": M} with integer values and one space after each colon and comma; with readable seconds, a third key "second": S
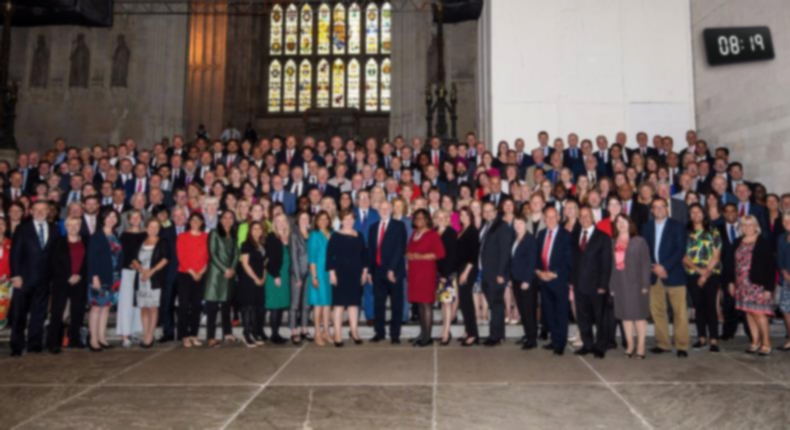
{"hour": 8, "minute": 19}
